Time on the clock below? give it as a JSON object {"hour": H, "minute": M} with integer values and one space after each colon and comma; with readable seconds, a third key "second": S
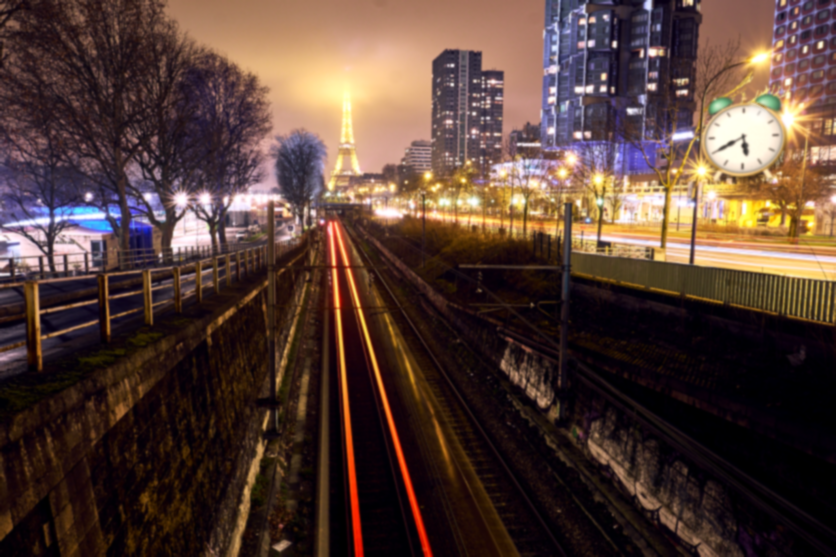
{"hour": 5, "minute": 40}
